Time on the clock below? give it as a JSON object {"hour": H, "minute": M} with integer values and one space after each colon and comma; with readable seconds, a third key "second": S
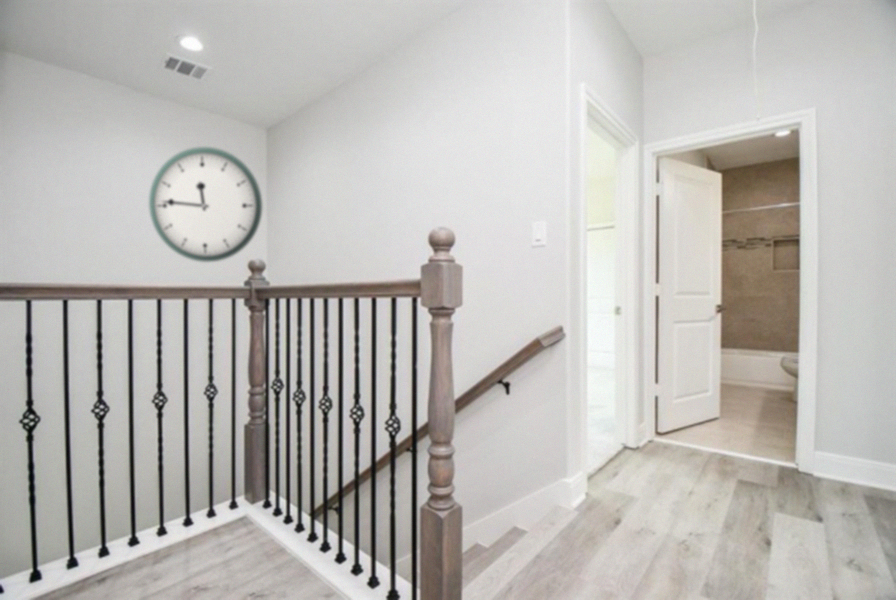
{"hour": 11, "minute": 46}
